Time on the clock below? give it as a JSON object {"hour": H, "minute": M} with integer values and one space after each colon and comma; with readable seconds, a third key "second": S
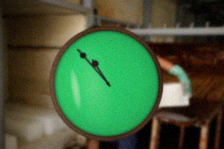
{"hour": 10, "minute": 53}
